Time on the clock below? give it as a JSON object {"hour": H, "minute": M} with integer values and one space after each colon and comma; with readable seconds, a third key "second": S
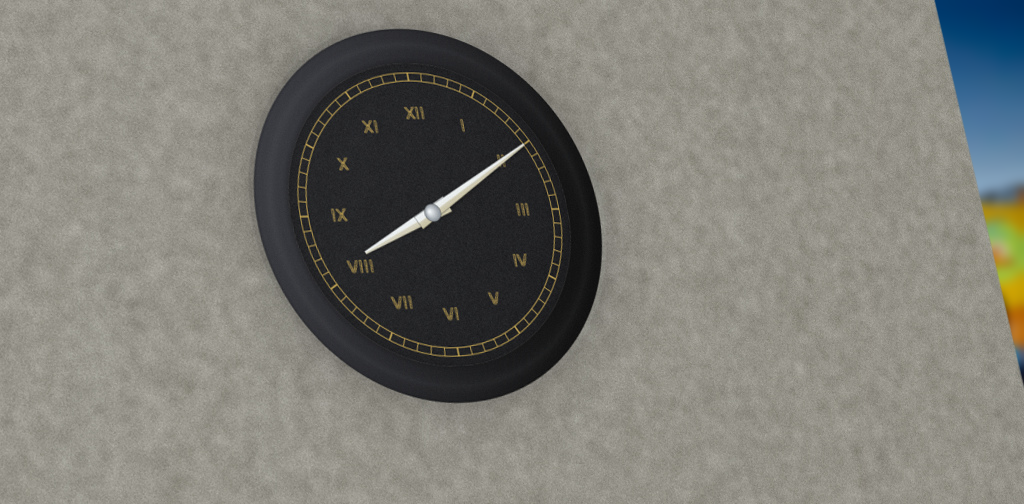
{"hour": 8, "minute": 10}
